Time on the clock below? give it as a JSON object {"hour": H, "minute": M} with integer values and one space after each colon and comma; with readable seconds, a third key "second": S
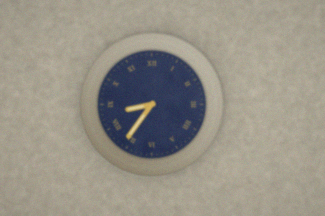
{"hour": 8, "minute": 36}
